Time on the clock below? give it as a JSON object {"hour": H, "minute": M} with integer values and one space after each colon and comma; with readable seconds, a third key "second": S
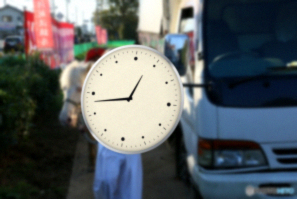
{"hour": 12, "minute": 43}
